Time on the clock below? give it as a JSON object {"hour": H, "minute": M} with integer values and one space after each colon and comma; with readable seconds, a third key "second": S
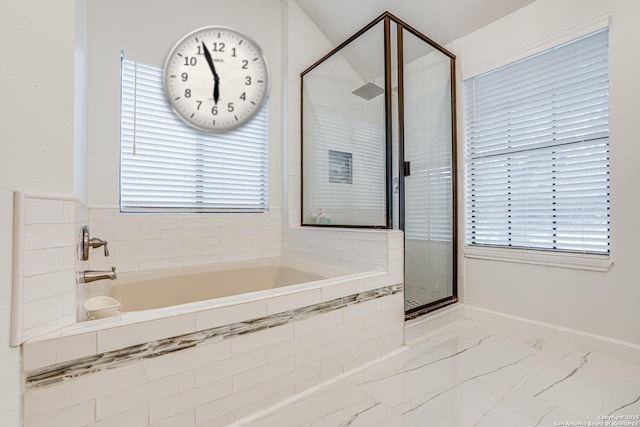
{"hour": 5, "minute": 56}
